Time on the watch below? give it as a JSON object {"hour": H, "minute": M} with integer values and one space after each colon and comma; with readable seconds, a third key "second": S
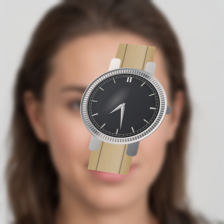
{"hour": 7, "minute": 29}
